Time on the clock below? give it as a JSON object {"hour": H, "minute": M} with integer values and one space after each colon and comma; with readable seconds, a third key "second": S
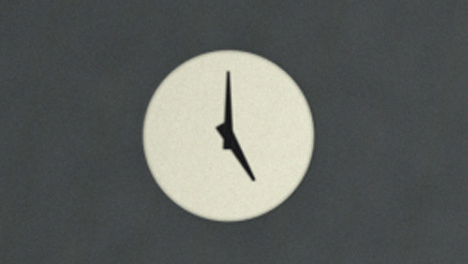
{"hour": 5, "minute": 0}
